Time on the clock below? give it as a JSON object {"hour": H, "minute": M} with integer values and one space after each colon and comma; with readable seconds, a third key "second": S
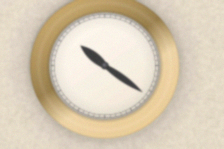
{"hour": 10, "minute": 21}
